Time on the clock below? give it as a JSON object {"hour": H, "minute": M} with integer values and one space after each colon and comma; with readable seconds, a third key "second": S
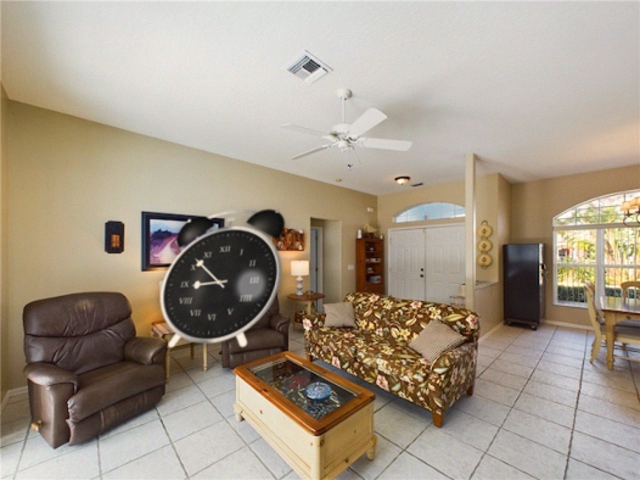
{"hour": 8, "minute": 52}
